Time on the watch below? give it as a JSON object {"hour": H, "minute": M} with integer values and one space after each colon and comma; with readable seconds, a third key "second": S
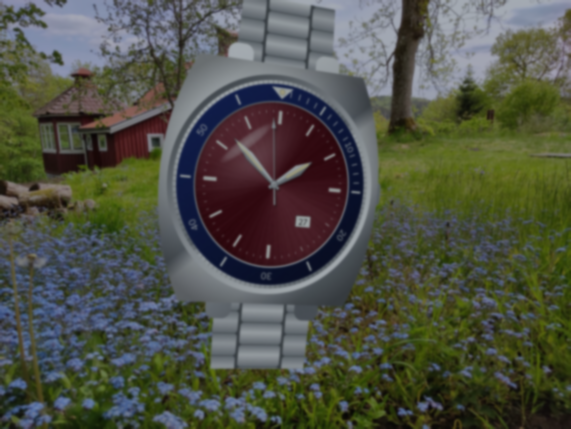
{"hour": 1, "minute": 51, "second": 59}
